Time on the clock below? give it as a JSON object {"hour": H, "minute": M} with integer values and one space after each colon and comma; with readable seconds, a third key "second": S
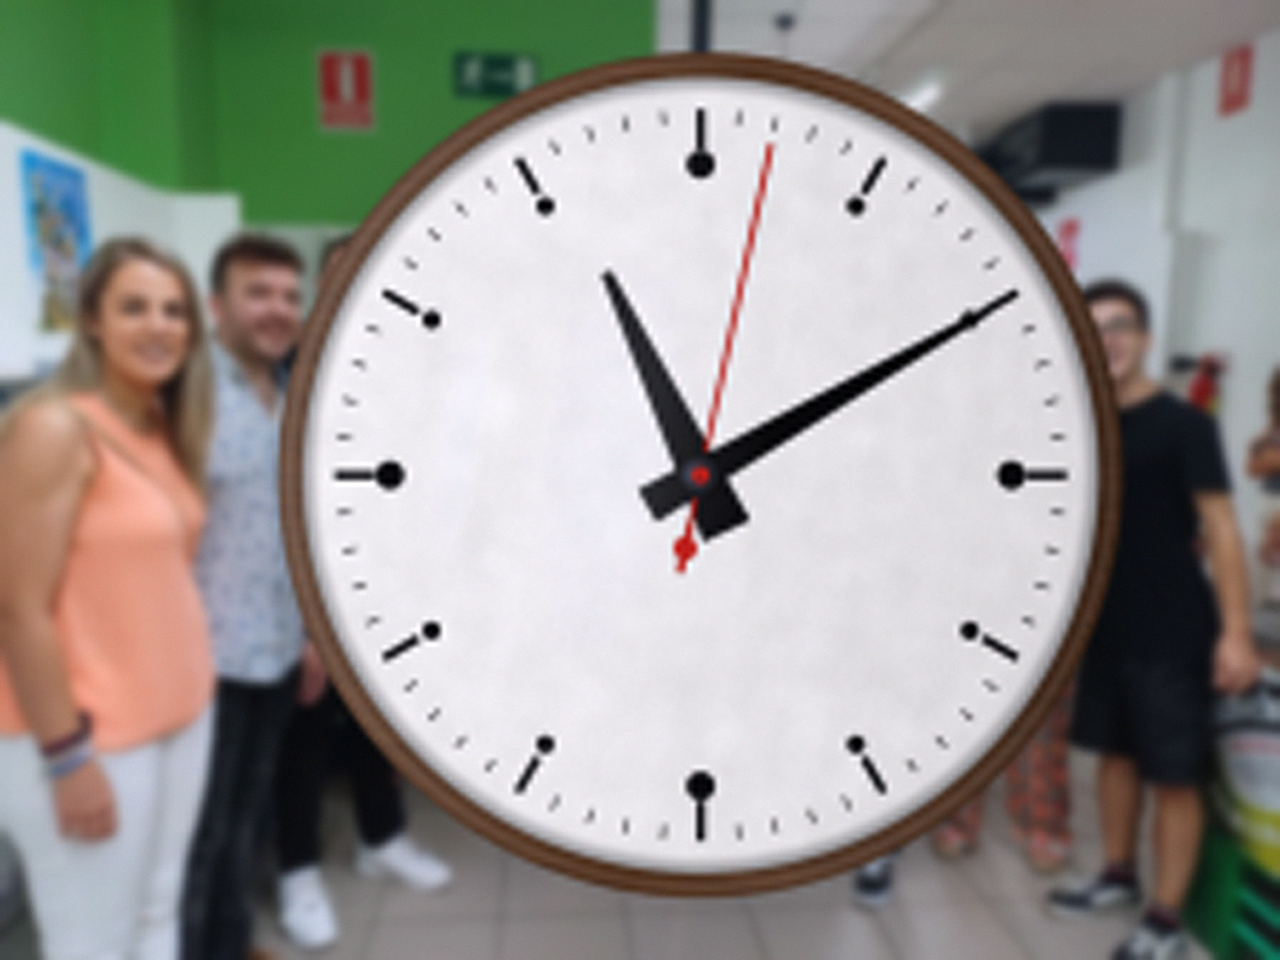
{"hour": 11, "minute": 10, "second": 2}
